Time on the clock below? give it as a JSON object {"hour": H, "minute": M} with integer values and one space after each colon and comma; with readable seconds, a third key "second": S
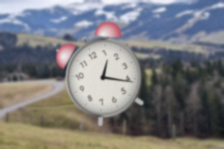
{"hour": 1, "minute": 21}
